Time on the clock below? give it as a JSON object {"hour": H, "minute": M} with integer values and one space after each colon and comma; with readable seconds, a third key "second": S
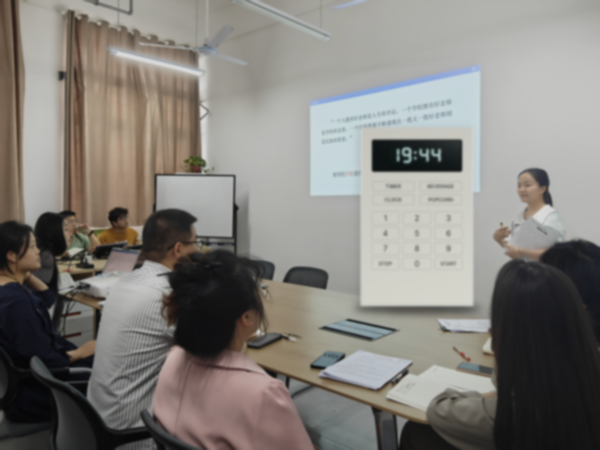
{"hour": 19, "minute": 44}
